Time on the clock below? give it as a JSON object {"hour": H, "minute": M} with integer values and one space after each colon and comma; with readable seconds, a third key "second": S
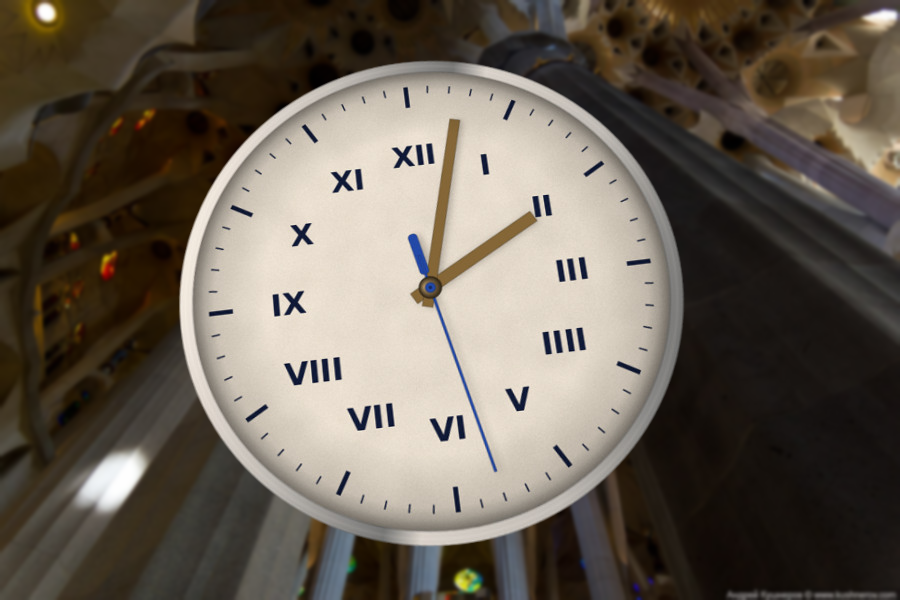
{"hour": 2, "minute": 2, "second": 28}
